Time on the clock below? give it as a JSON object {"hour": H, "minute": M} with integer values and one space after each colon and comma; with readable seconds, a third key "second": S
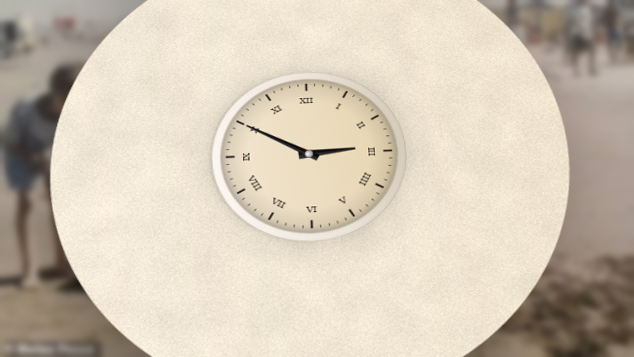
{"hour": 2, "minute": 50}
